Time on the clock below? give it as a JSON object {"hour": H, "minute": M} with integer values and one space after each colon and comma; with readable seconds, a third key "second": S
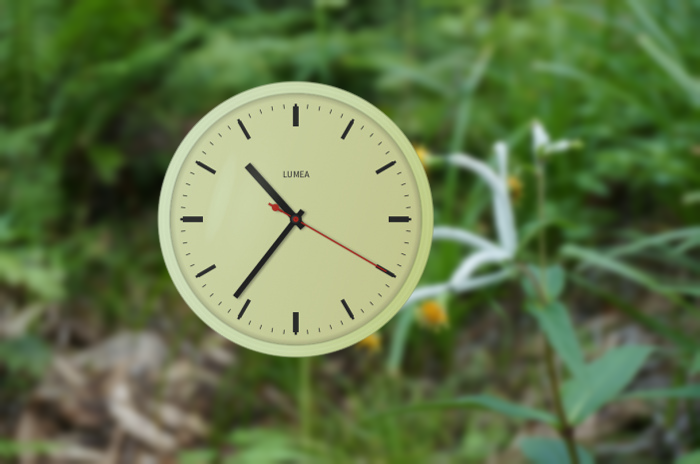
{"hour": 10, "minute": 36, "second": 20}
